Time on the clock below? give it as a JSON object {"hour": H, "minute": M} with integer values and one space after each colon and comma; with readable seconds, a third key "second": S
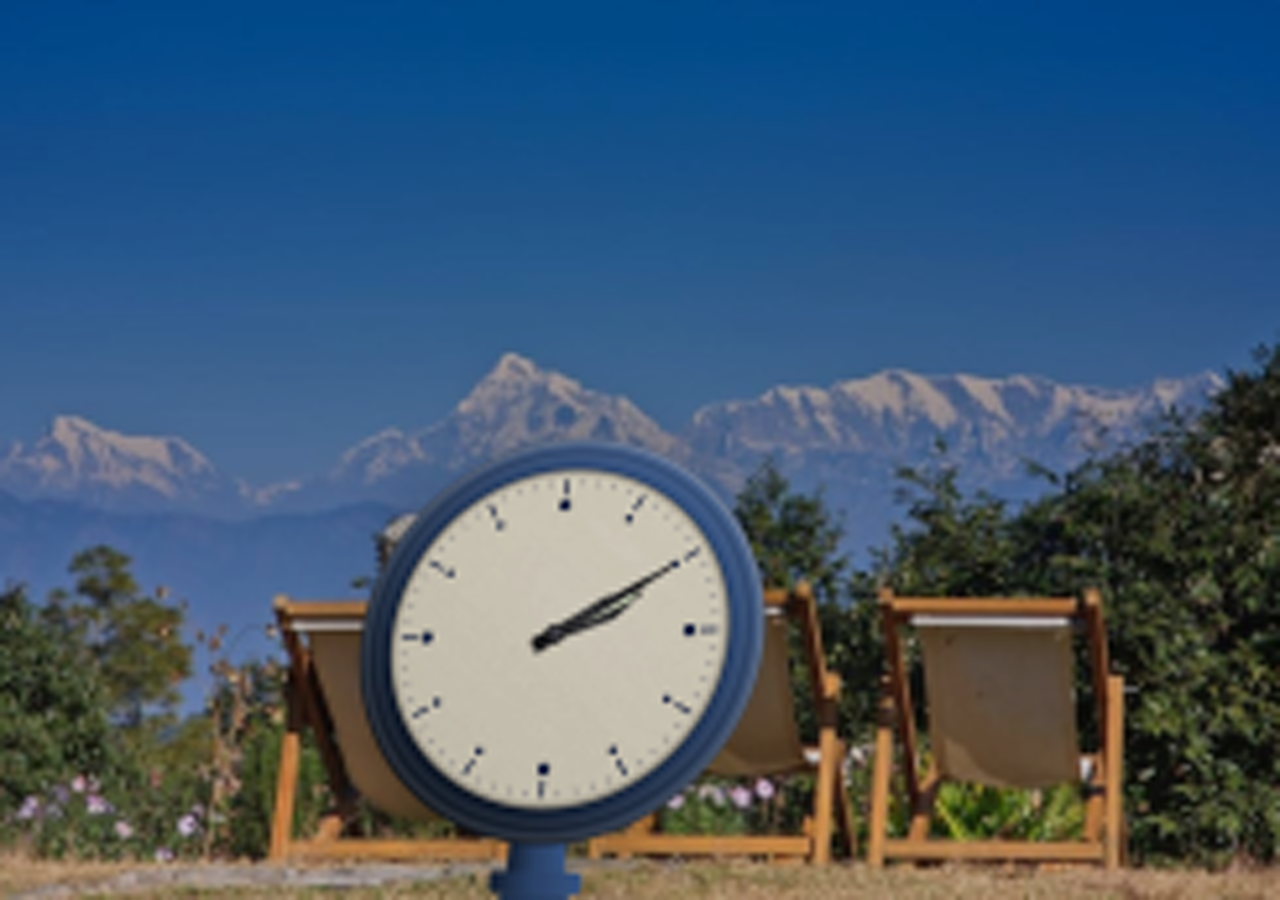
{"hour": 2, "minute": 10}
